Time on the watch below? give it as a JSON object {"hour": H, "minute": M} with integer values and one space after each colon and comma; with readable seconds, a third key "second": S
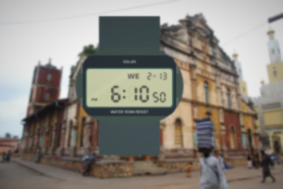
{"hour": 6, "minute": 10, "second": 50}
